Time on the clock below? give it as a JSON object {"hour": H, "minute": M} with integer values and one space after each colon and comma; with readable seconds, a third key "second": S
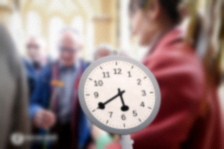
{"hour": 5, "minute": 40}
